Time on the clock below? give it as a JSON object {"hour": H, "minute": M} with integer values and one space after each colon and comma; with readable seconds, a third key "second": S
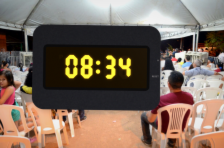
{"hour": 8, "minute": 34}
